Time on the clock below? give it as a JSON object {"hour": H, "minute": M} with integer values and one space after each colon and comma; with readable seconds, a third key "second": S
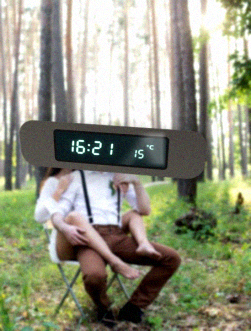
{"hour": 16, "minute": 21}
